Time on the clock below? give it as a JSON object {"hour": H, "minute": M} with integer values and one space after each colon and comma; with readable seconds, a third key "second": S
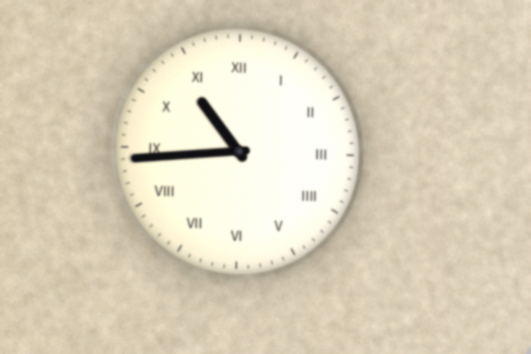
{"hour": 10, "minute": 44}
